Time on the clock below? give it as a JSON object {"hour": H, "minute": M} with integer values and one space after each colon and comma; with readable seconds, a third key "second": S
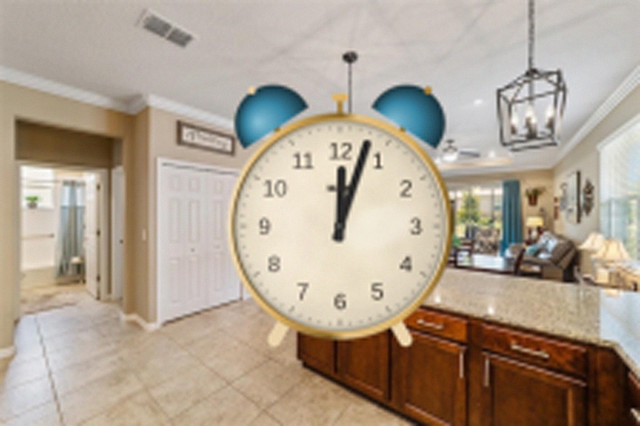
{"hour": 12, "minute": 3}
